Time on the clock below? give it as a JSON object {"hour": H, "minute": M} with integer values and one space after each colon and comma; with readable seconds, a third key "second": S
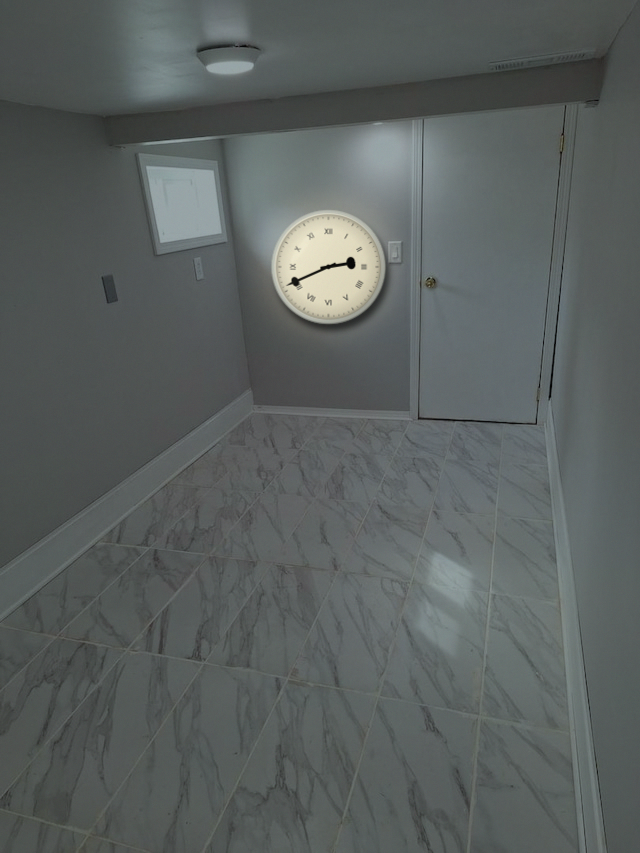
{"hour": 2, "minute": 41}
